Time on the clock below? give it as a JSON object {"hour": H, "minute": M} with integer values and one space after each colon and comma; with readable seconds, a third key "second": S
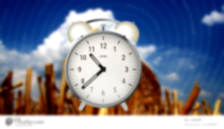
{"hour": 10, "minute": 38}
